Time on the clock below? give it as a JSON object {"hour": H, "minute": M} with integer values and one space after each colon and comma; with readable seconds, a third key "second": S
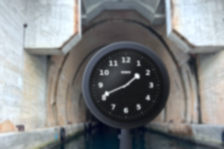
{"hour": 1, "minute": 41}
